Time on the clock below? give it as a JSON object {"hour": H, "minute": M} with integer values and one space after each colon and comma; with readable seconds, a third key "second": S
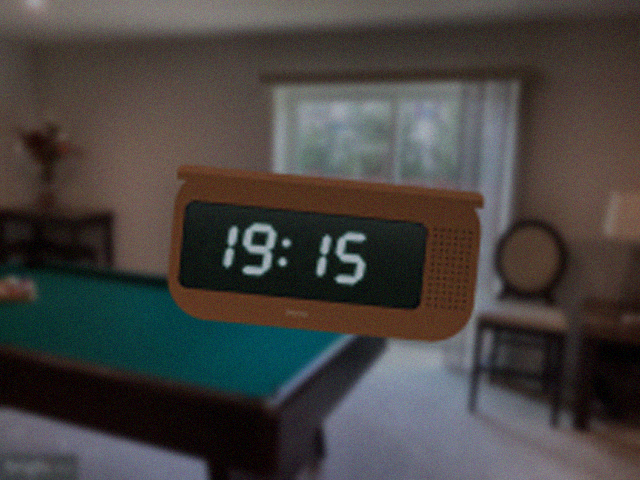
{"hour": 19, "minute": 15}
